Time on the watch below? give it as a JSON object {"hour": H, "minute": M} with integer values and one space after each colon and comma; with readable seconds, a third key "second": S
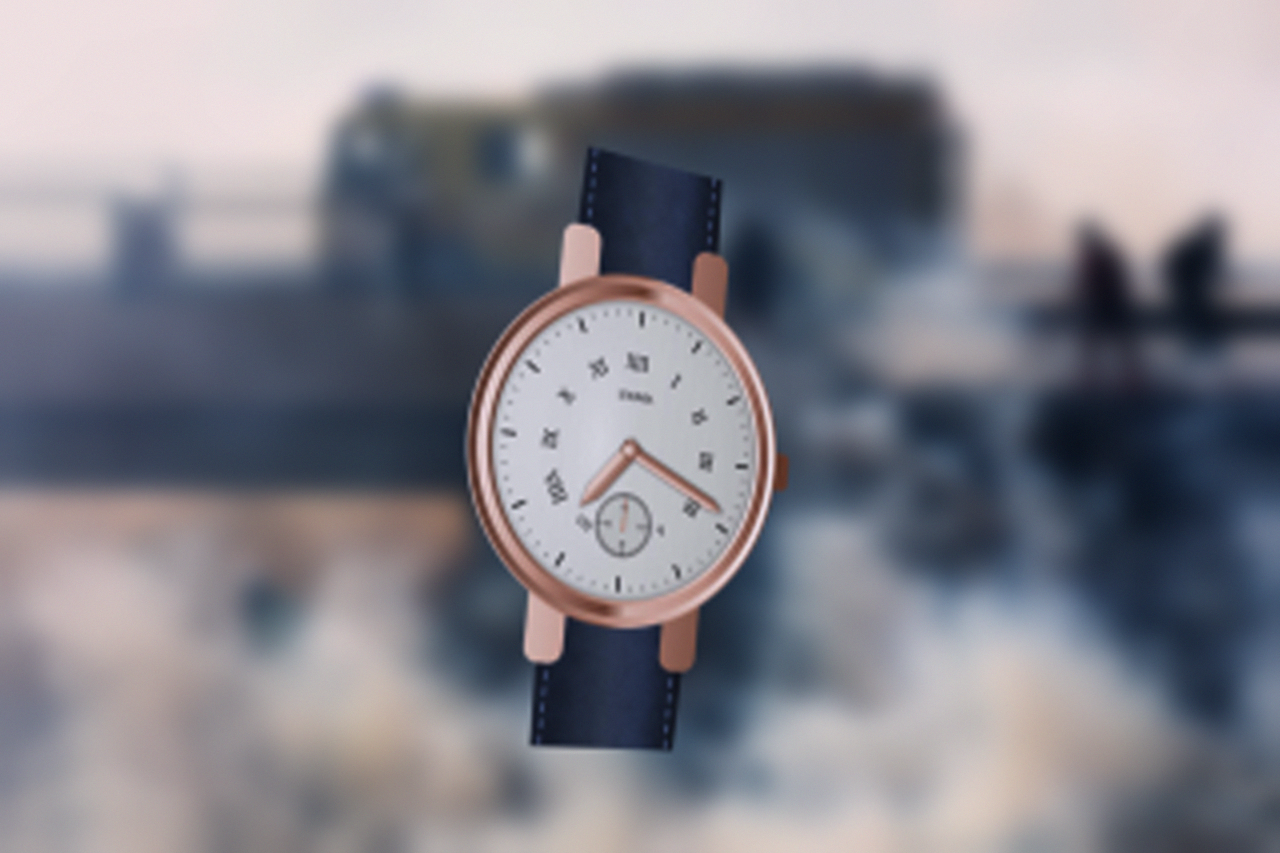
{"hour": 7, "minute": 19}
